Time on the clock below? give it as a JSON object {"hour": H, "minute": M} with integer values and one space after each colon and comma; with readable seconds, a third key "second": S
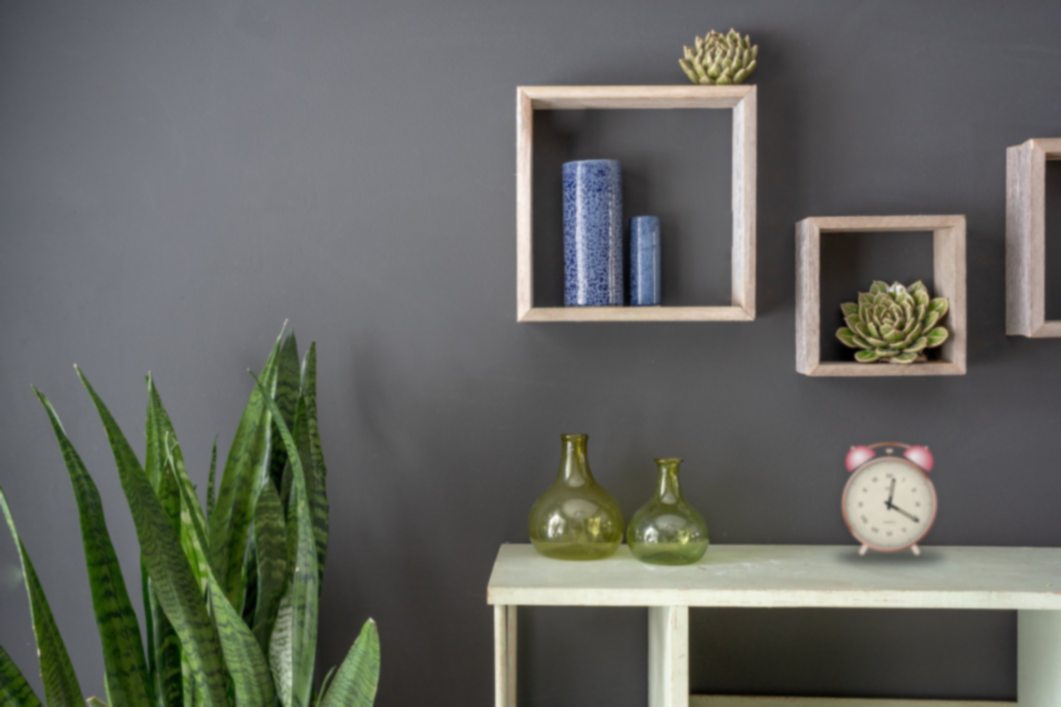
{"hour": 12, "minute": 20}
